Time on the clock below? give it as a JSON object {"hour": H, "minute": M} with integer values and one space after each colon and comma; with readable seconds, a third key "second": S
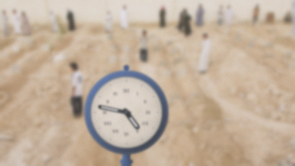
{"hour": 4, "minute": 47}
